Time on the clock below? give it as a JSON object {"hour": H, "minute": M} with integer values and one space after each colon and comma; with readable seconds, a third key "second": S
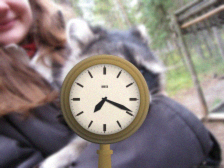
{"hour": 7, "minute": 19}
